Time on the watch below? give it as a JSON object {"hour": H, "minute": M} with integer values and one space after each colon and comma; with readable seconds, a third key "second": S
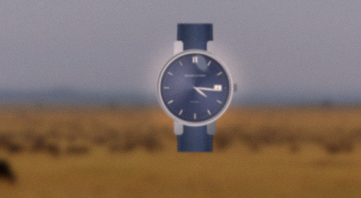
{"hour": 4, "minute": 16}
